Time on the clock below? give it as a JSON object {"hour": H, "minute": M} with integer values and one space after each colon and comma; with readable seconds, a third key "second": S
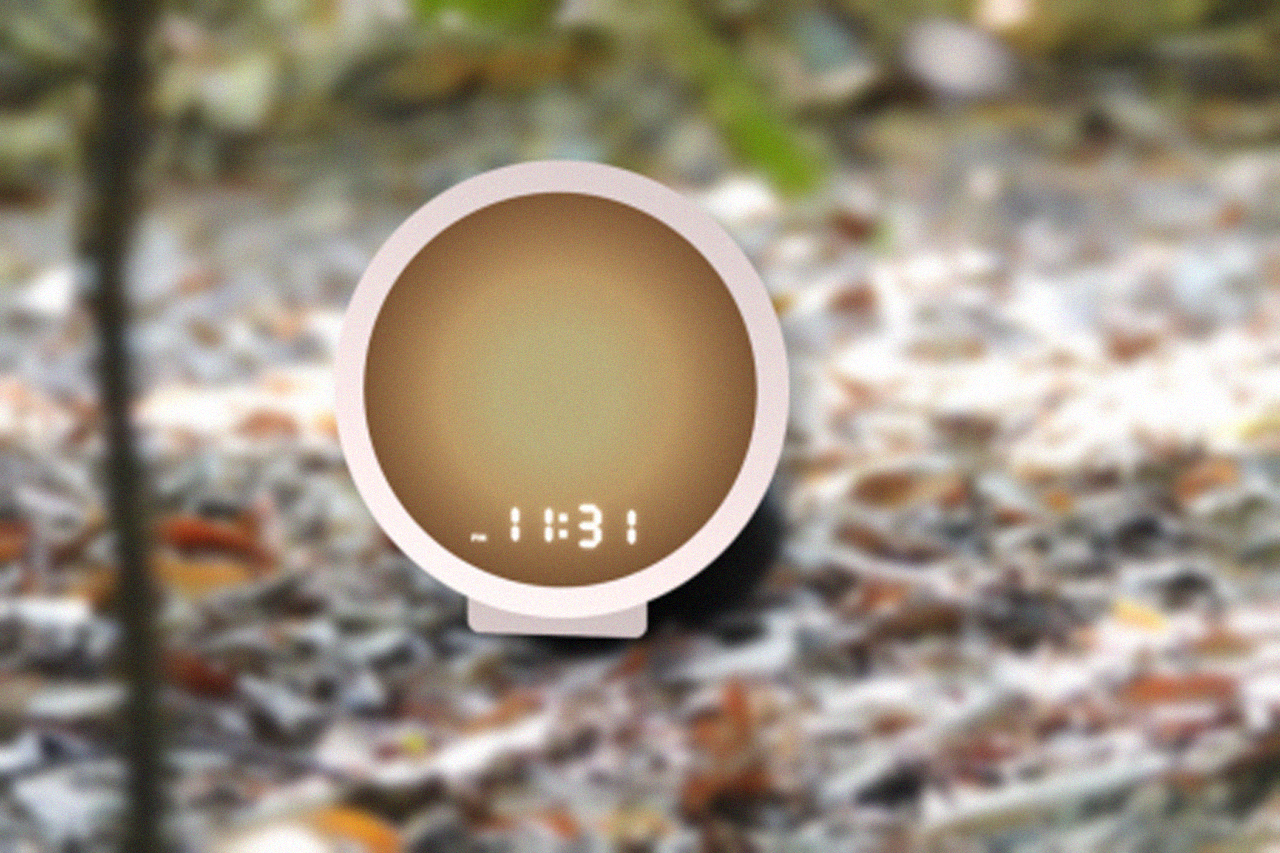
{"hour": 11, "minute": 31}
